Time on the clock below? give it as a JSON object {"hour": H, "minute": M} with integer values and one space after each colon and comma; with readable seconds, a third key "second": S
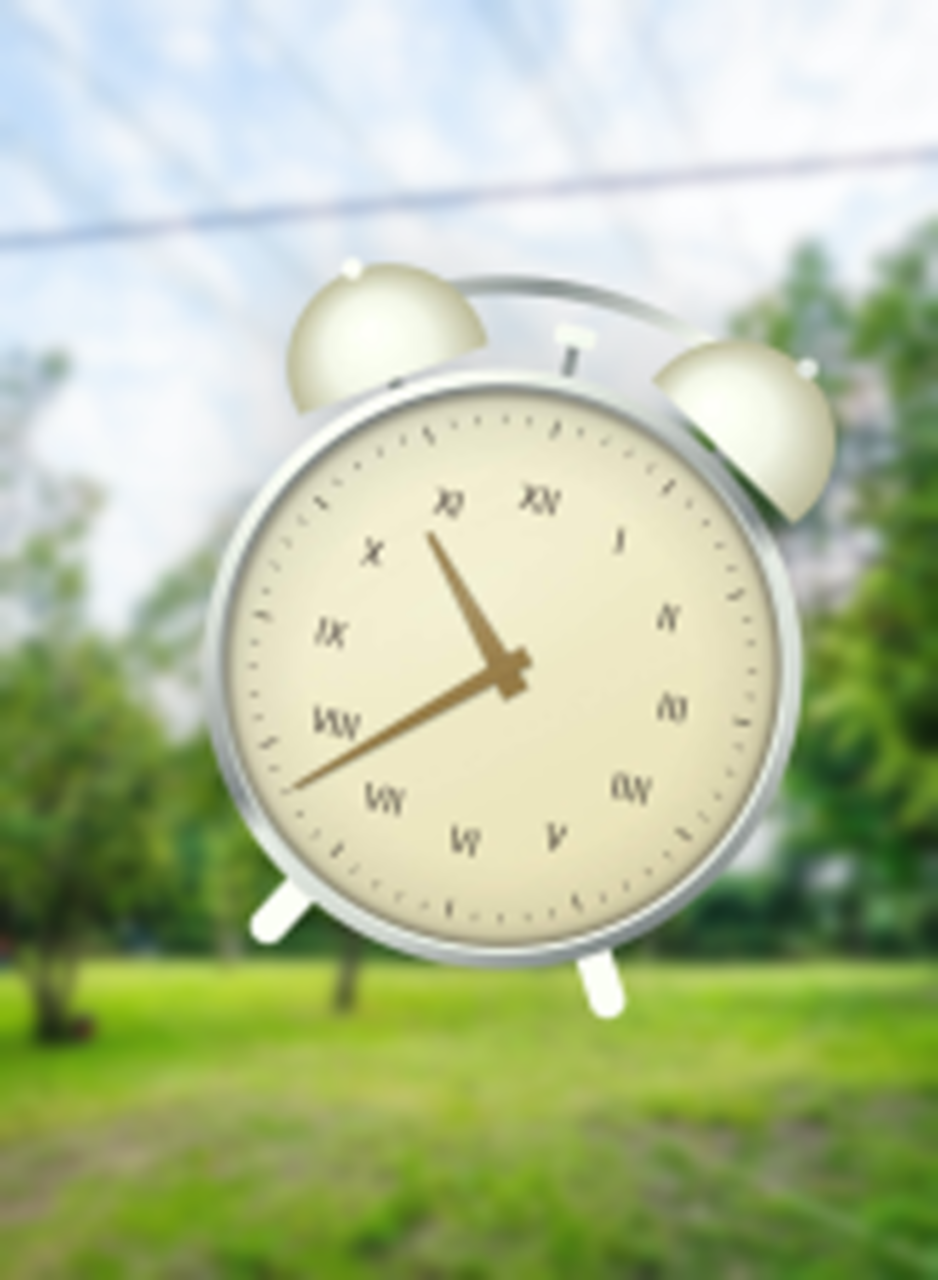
{"hour": 10, "minute": 38}
